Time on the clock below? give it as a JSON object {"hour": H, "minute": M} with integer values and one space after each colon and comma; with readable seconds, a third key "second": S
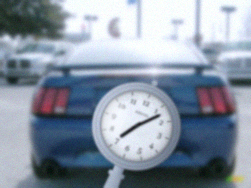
{"hour": 7, "minute": 7}
